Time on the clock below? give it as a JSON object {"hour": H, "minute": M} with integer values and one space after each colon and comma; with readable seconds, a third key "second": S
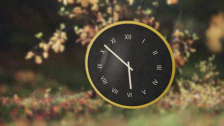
{"hour": 5, "minute": 52}
